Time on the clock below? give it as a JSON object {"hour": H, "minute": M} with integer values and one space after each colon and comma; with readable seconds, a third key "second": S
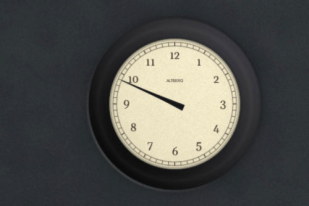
{"hour": 9, "minute": 49}
